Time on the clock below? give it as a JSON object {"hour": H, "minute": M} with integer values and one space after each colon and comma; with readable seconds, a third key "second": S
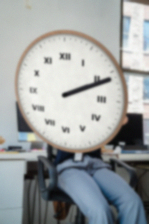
{"hour": 2, "minute": 11}
